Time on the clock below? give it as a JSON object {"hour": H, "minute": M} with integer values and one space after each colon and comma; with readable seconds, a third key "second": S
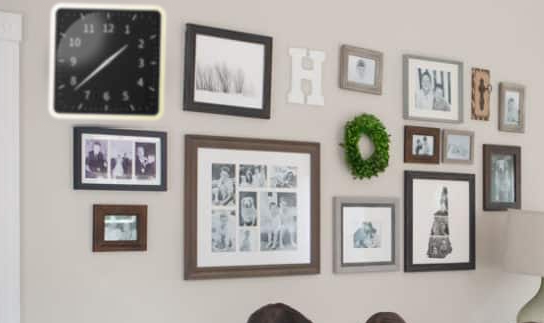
{"hour": 1, "minute": 38}
